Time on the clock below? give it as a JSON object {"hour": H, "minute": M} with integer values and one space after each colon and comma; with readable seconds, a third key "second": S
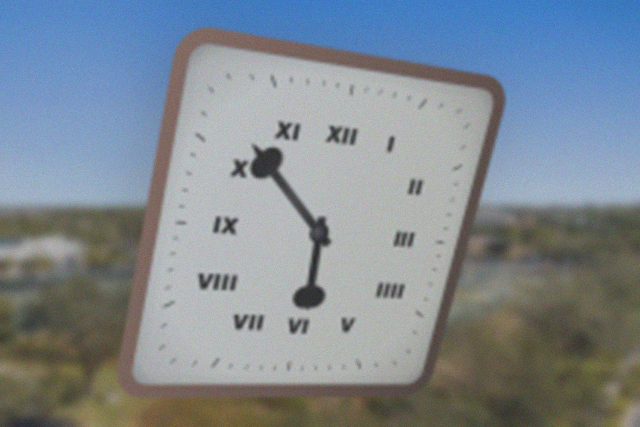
{"hour": 5, "minute": 52}
